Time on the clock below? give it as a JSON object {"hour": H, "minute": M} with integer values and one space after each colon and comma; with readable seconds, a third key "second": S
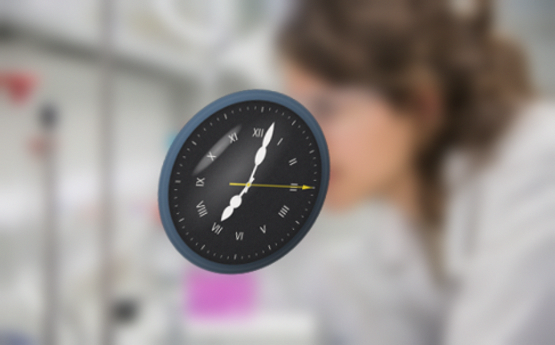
{"hour": 7, "minute": 2, "second": 15}
